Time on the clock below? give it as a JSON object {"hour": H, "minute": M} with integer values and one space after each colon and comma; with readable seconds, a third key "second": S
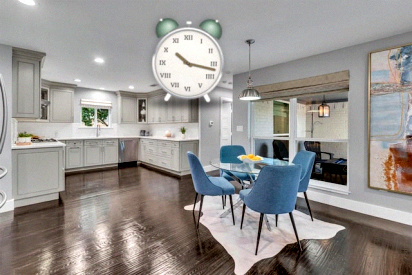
{"hour": 10, "minute": 17}
